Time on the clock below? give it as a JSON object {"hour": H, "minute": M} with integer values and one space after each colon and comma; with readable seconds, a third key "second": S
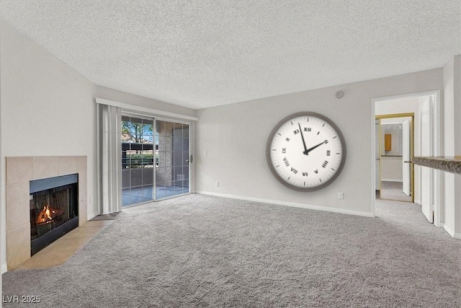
{"hour": 1, "minute": 57}
